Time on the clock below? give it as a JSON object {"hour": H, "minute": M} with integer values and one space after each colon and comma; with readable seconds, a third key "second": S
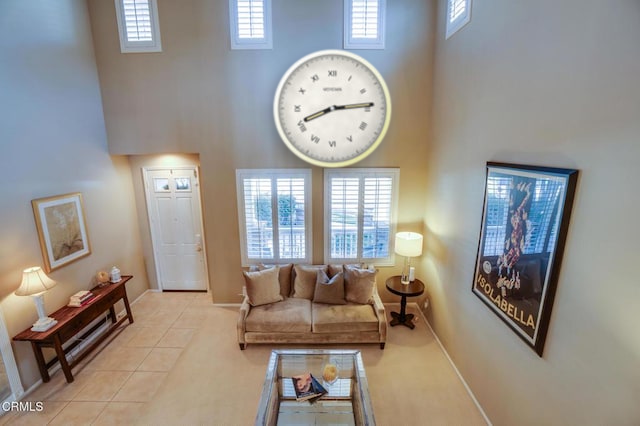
{"hour": 8, "minute": 14}
